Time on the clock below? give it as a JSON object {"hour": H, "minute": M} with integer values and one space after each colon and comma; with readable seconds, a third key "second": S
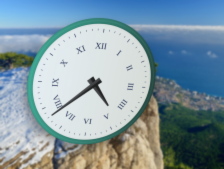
{"hour": 4, "minute": 38}
